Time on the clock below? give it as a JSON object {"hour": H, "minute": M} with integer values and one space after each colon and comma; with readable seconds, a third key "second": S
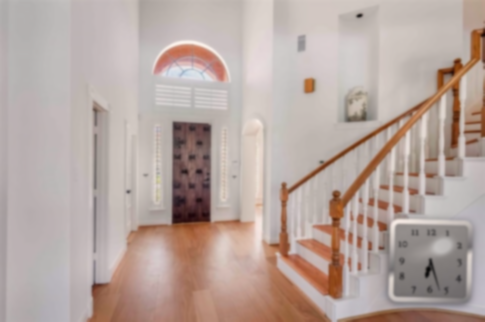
{"hour": 6, "minute": 27}
